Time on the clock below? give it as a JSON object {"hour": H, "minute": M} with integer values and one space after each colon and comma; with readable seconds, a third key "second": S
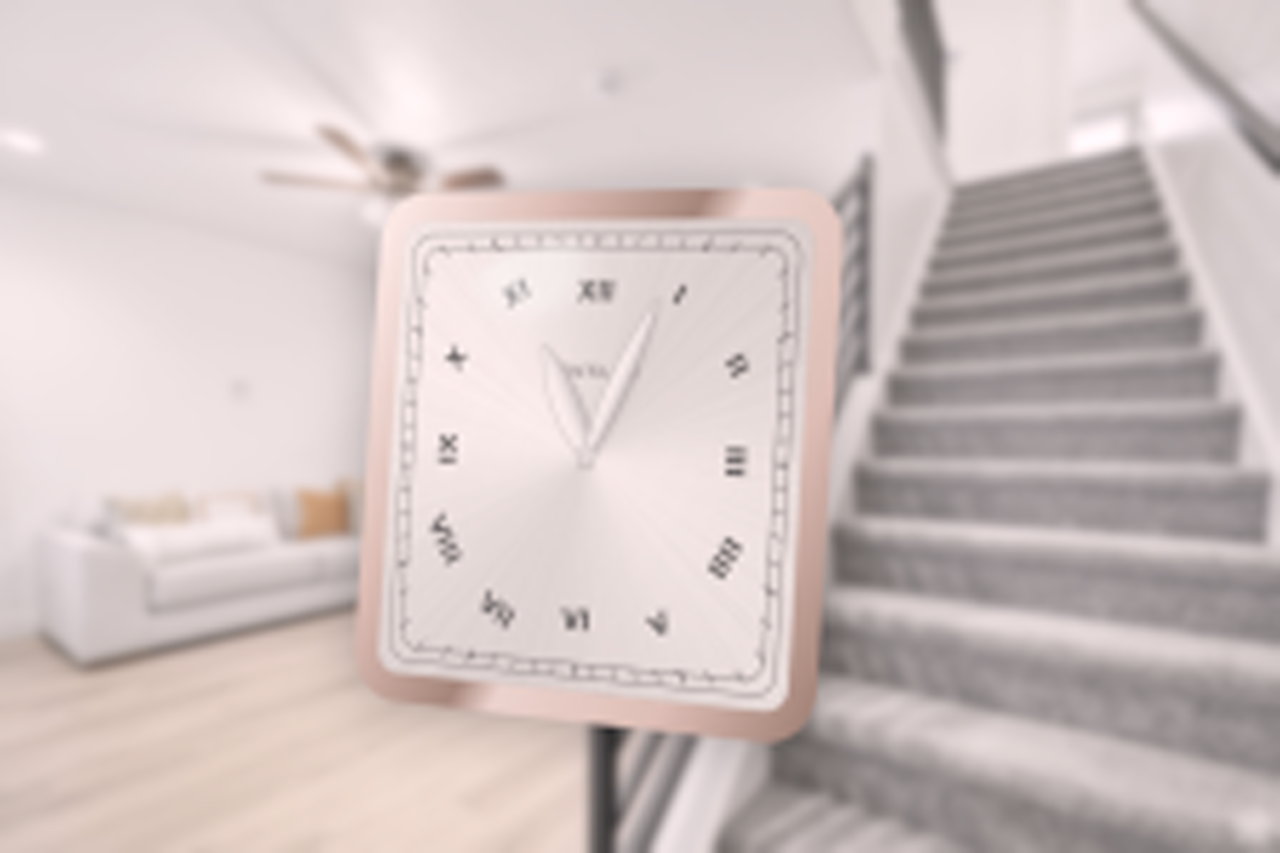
{"hour": 11, "minute": 4}
